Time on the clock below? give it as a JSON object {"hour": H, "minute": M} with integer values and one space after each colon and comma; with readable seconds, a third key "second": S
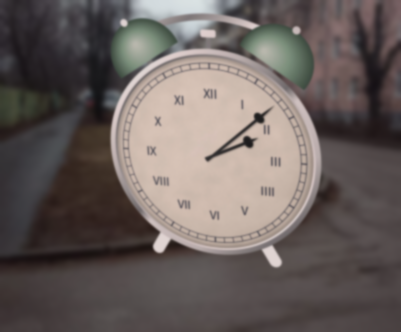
{"hour": 2, "minute": 8}
